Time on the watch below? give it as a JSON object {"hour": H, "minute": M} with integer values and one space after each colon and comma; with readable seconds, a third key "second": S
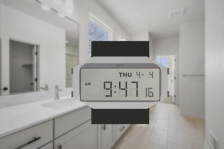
{"hour": 9, "minute": 47, "second": 16}
